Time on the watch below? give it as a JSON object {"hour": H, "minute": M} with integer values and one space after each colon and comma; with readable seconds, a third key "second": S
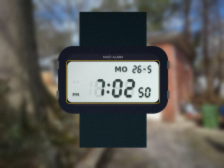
{"hour": 7, "minute": 2, "second": 50}
